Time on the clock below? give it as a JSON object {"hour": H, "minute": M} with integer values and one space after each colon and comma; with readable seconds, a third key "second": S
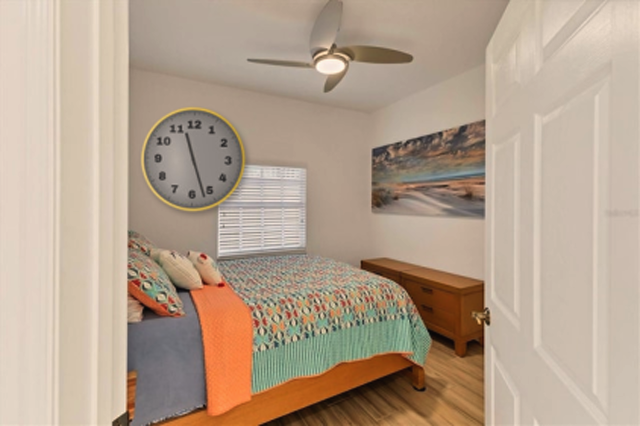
{"hour": 11, "minute": 27}
